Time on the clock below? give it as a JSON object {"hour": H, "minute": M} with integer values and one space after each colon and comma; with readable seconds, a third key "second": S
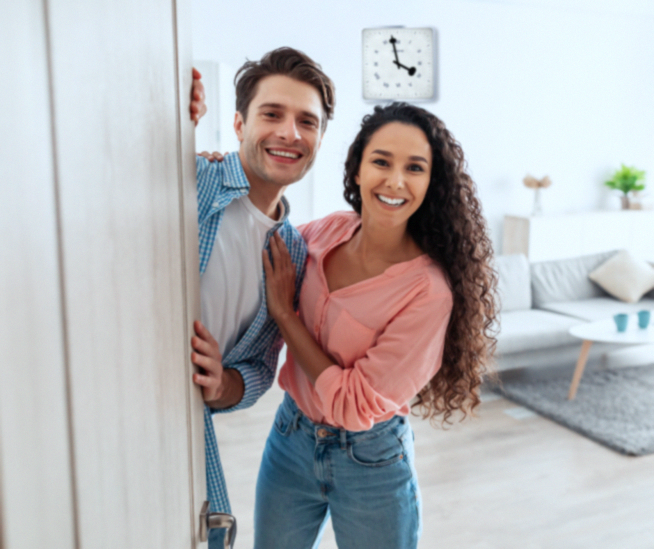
{"hour": 3, "minute": 58}
